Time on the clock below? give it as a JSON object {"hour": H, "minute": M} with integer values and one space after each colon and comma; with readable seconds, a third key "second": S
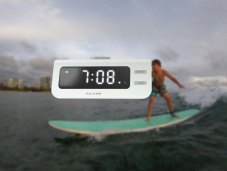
{"hour": 7, "minute": 8}
